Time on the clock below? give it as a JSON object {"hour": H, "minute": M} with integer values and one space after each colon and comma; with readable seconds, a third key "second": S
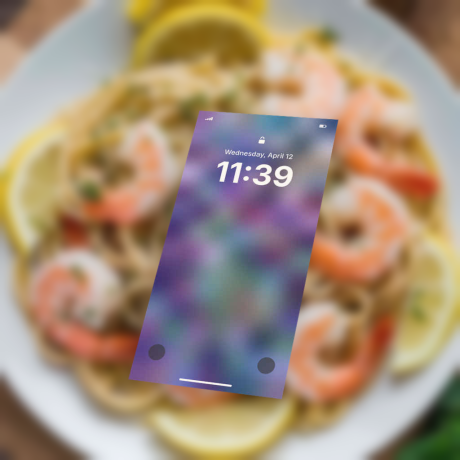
{"hour": 11, "minute": 39}
